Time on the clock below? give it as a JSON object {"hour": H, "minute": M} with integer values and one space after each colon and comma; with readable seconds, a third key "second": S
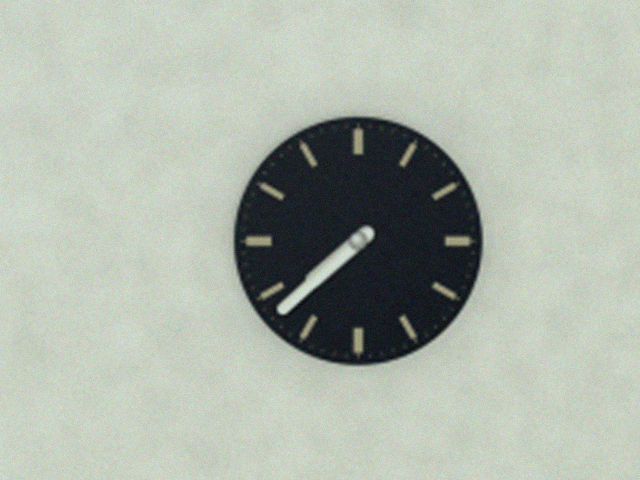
{"hour": 7, "minute": 38}
